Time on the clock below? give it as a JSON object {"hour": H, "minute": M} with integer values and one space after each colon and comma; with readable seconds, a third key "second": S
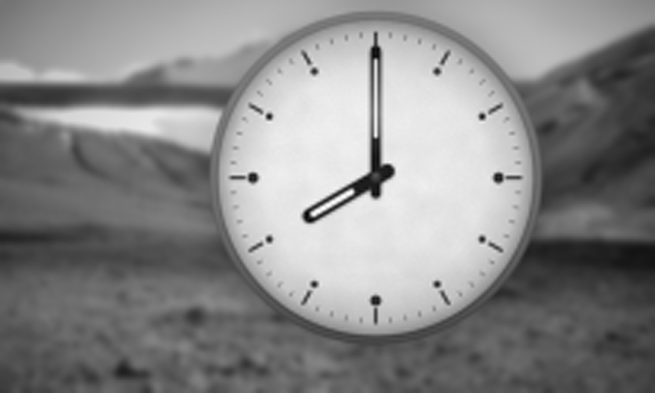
{"hour": 8, "minute": 0}
